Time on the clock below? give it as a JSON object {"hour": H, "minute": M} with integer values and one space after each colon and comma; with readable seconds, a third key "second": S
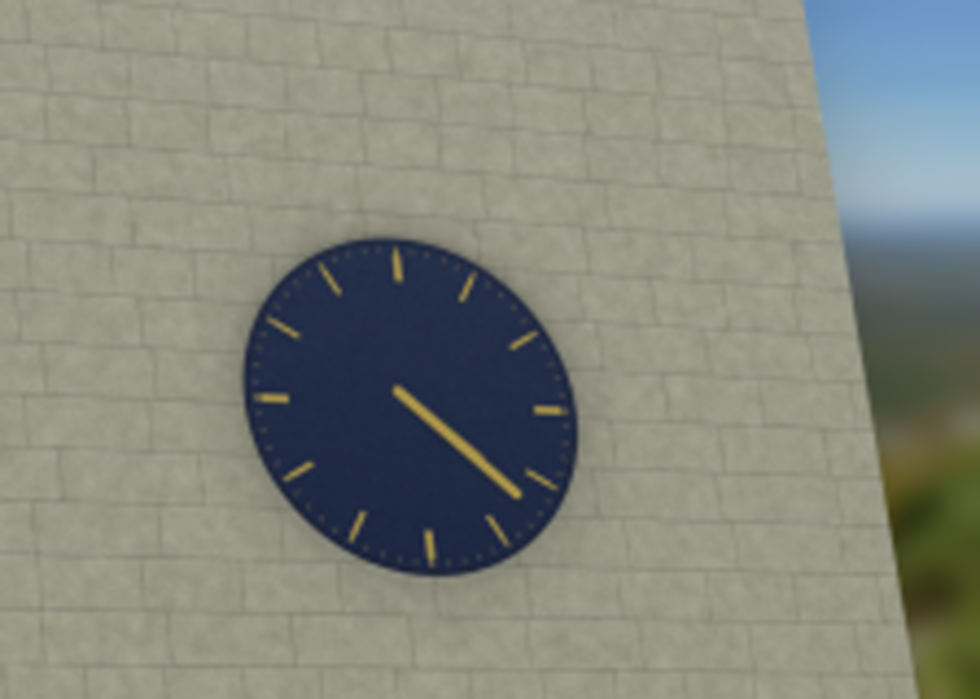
{"hour": 4, "minute": 22}
